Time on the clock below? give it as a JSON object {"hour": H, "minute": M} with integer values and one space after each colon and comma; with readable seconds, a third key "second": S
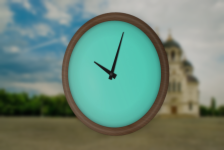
{"hour": 10, "minute": 3}
